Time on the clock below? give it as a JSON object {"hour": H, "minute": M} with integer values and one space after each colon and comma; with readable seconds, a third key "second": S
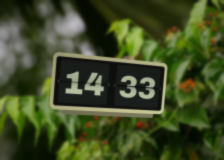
{"hour": 14, "minute": 33}
